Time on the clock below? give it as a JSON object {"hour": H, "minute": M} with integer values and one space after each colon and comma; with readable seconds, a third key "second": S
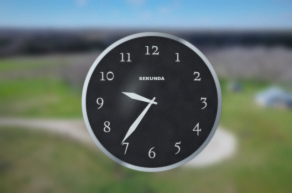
{"hour": 9, "minute": 36}
